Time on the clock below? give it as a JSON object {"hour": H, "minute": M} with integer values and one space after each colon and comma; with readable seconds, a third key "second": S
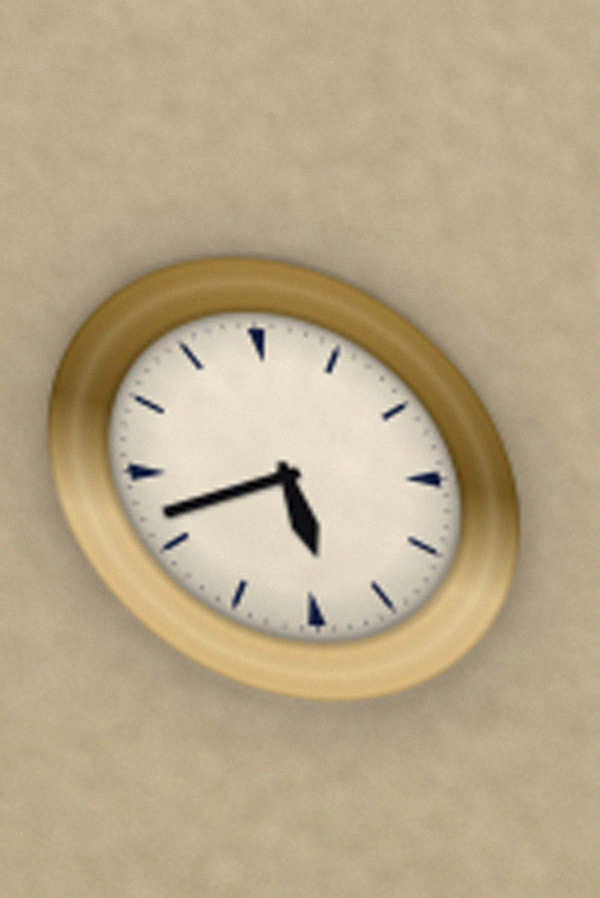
{"hour": 5, "minute": 42}
